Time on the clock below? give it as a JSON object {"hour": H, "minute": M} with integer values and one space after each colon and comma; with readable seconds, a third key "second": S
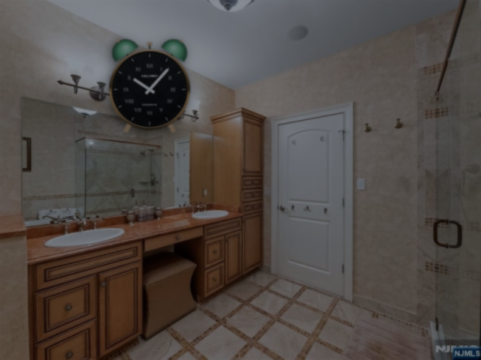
{"hour": 10, "minute": 7}
